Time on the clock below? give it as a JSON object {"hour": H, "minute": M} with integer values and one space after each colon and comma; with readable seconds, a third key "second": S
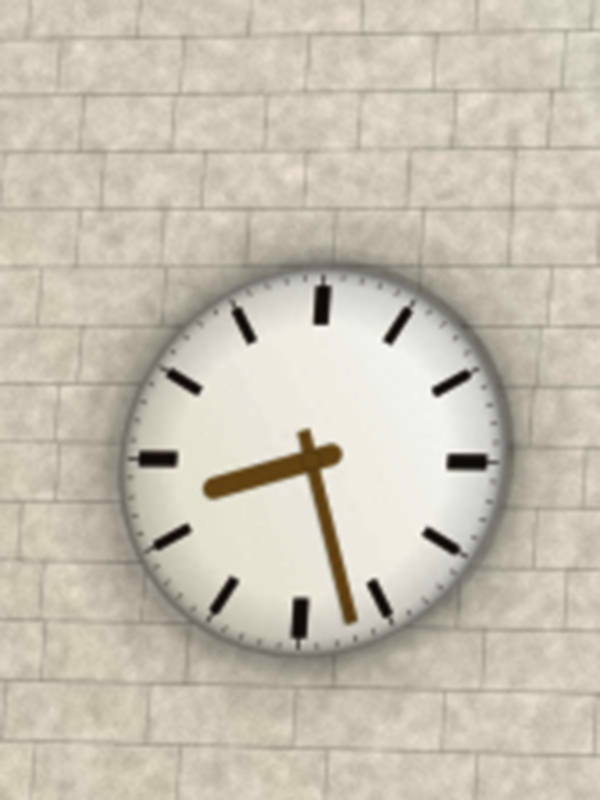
{"hour": 8, "minute": 27}
